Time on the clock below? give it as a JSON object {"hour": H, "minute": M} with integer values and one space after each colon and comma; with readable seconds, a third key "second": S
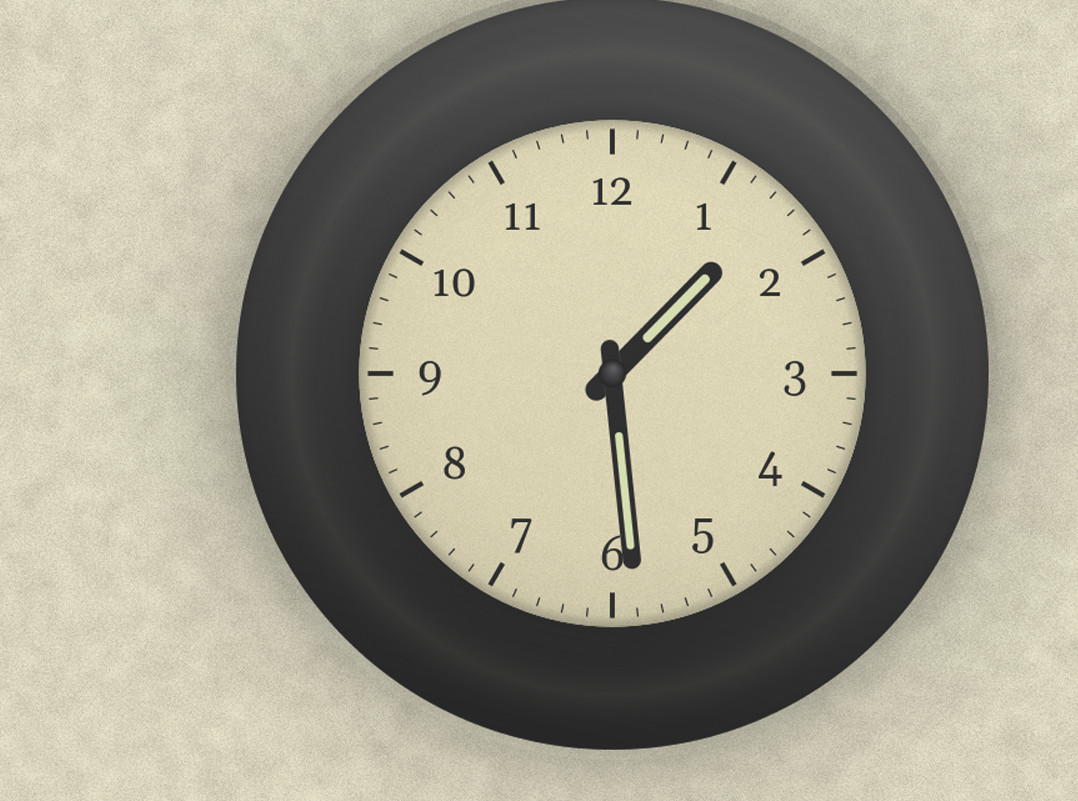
{"hour": 1, "minute": 29}
